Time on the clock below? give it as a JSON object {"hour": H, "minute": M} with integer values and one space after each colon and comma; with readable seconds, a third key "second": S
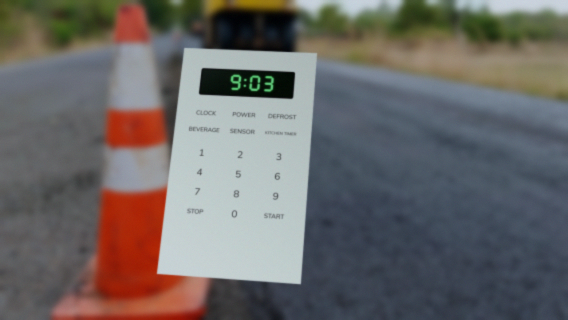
{"hour": 9, "minute": 3}
